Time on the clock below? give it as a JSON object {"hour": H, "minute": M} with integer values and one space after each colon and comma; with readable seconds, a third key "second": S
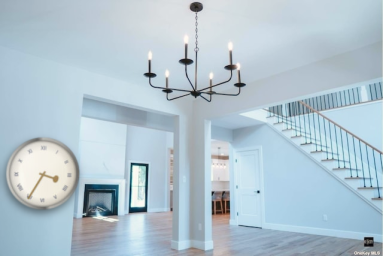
{"hour": 3, "minute": 35}
